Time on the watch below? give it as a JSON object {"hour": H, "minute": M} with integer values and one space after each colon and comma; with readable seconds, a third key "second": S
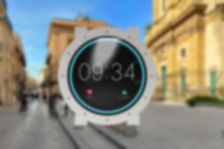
{"hour": 9, "minute": 34}
